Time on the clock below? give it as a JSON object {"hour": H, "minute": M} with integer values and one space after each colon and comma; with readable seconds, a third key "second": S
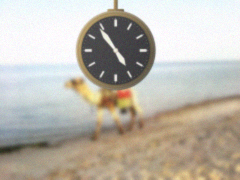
{"hour": 4, "minute": 54}
